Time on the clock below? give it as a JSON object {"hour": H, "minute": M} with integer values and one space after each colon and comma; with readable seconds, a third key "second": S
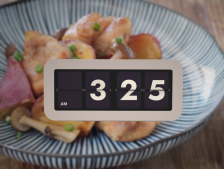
{"hour": 3, "minute": 25}
